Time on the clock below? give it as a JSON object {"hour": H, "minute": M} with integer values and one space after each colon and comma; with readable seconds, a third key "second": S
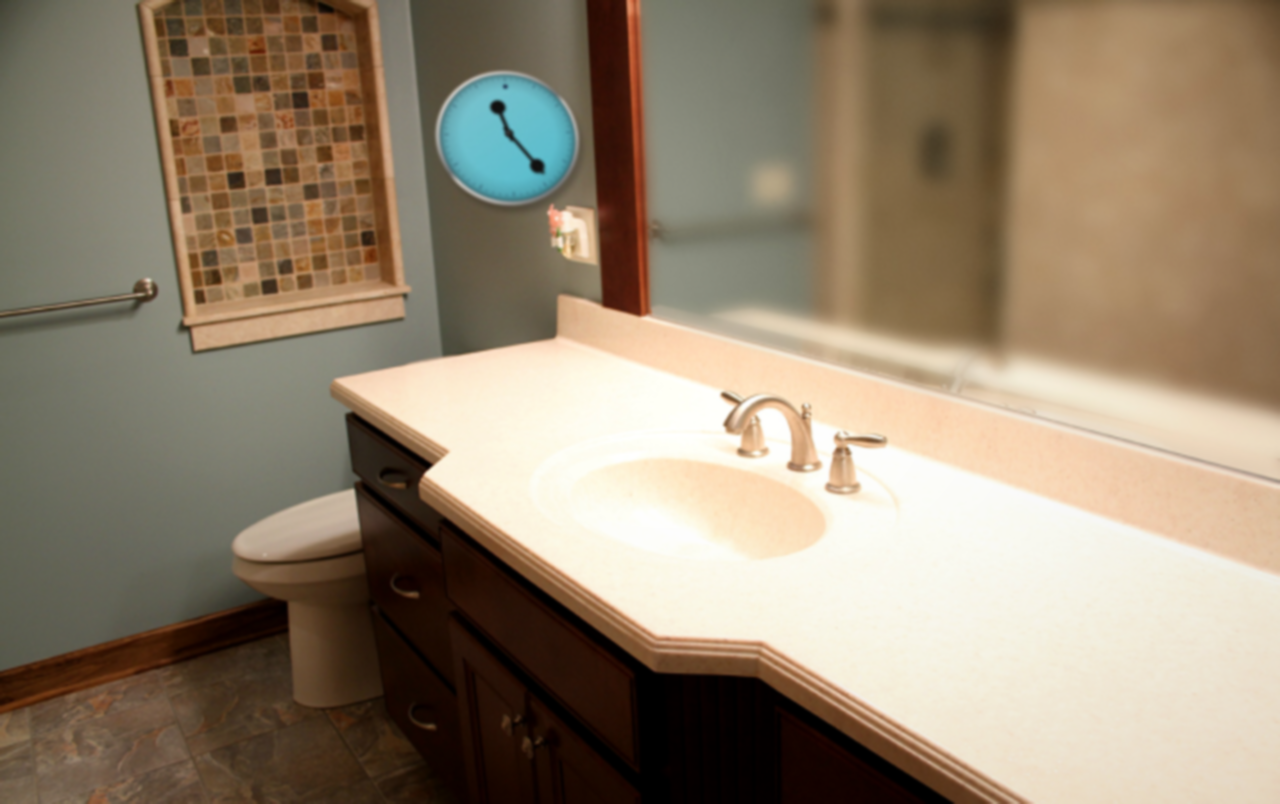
{"hour": 11, "minute": 24}
